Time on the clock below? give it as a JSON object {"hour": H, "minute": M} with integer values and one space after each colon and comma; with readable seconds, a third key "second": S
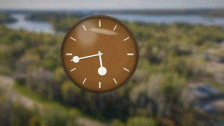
{"hour": 5, "minute": 43}
